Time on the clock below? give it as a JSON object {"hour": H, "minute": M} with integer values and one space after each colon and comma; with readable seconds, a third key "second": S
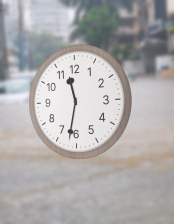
{"hour": 11, "minute": 32}
